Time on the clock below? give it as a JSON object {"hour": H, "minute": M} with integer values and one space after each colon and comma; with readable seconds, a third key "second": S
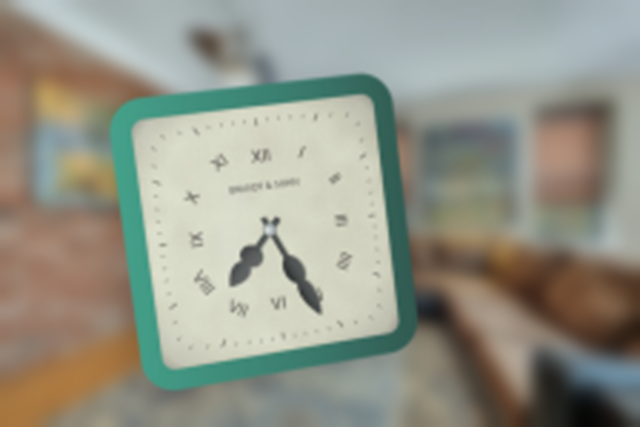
{"hour": 7, "minute": 26}
